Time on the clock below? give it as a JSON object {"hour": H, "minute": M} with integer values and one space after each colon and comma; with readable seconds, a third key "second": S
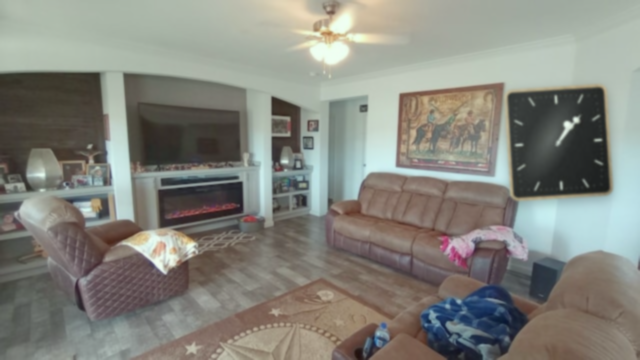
{"hour": 1, "minute": 7}
